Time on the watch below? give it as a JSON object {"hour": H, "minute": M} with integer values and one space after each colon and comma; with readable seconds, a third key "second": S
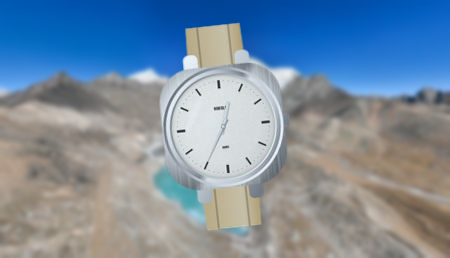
{"hour": 12, "minute": 35}
